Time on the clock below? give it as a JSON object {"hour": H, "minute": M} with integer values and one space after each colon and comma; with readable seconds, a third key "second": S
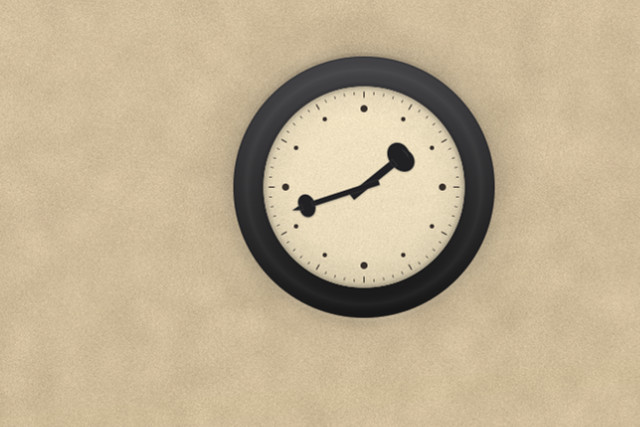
{"hour": 1, "minute": 42}
